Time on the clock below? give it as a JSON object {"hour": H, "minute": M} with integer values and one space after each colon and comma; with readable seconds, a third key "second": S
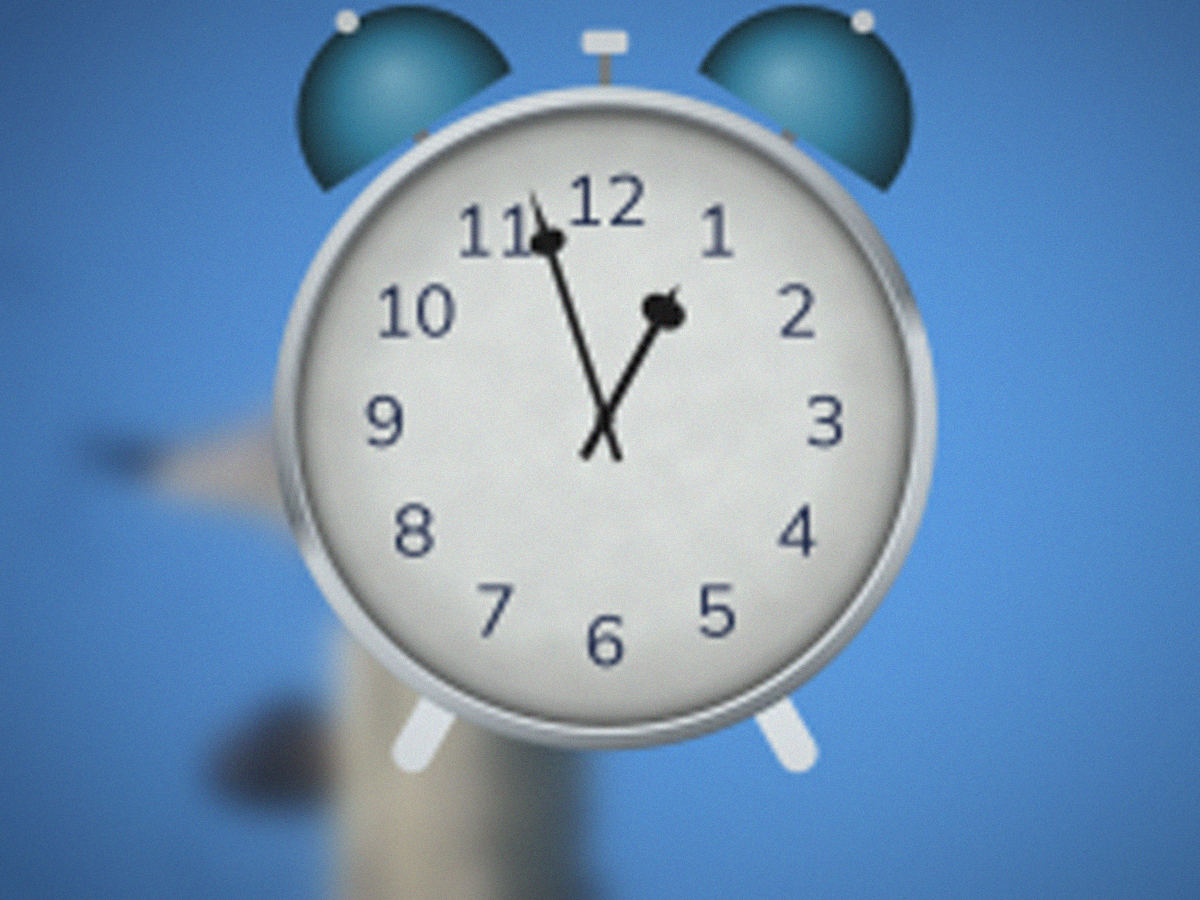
{"hour": 12, "minute": 57}
